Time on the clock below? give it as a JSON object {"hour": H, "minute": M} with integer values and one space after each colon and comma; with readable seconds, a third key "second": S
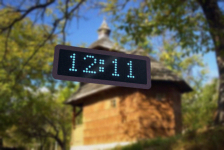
{"hour": 12, "minute": 11}
